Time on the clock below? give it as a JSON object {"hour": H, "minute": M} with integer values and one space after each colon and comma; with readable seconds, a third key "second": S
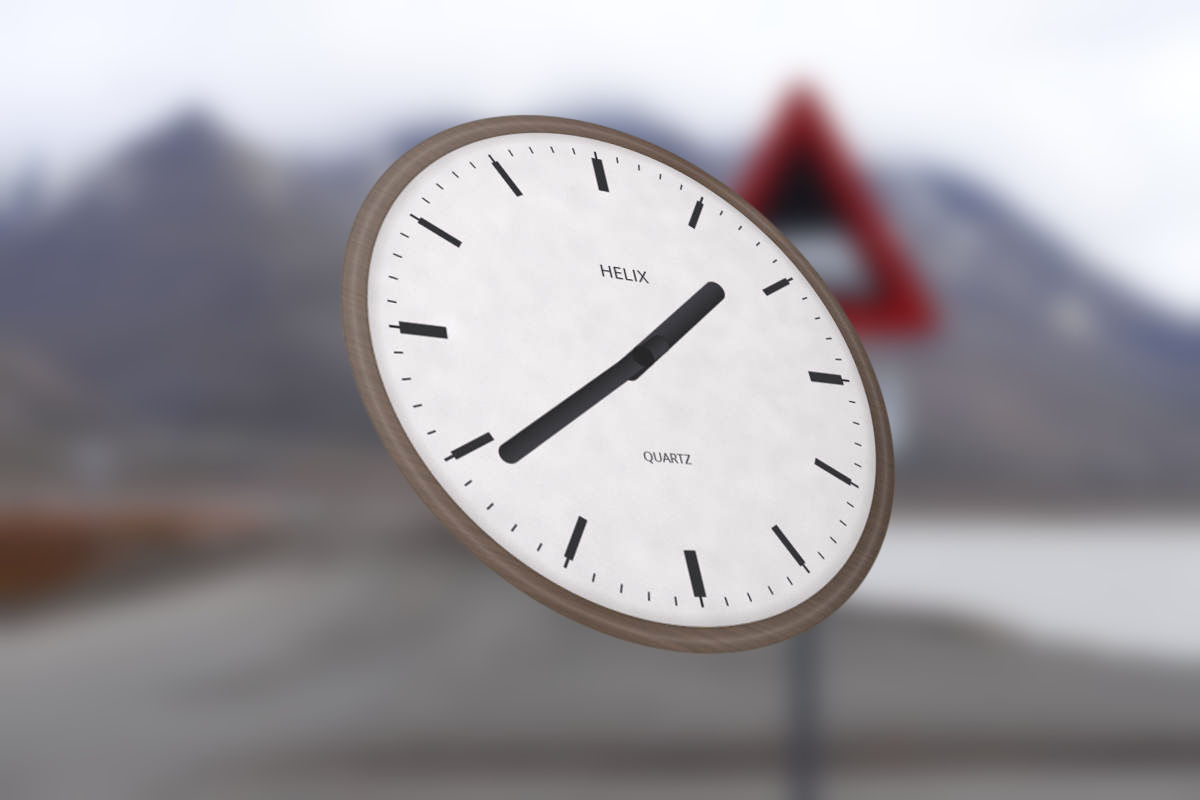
{"hour": 1, "minute": 39}
